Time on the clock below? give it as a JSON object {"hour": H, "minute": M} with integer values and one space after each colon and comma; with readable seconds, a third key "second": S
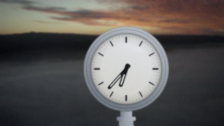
{"hour": 6, "minute": 37}
